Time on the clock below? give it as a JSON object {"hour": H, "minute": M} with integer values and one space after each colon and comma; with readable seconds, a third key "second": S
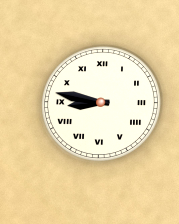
{"hour": 8, "minute": 47}
